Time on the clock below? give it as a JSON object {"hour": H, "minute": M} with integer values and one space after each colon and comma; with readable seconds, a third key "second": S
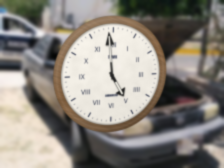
{"hour": 4, "minute": 59}
